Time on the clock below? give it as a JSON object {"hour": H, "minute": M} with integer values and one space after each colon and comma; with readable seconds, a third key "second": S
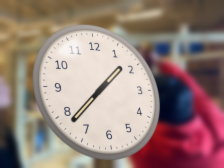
{"hour": 1, "minute": 38}
